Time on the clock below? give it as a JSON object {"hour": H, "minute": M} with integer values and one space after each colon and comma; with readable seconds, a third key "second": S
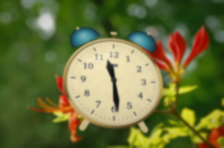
{"hour": 11, "minute": 29}
